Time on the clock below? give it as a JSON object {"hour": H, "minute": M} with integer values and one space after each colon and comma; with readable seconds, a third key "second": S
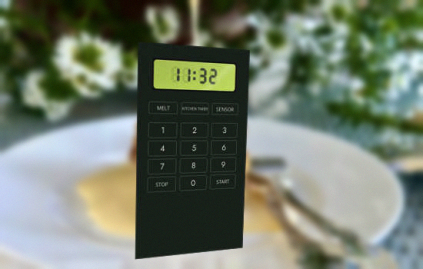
{"hour": 11, "minute": 32}
